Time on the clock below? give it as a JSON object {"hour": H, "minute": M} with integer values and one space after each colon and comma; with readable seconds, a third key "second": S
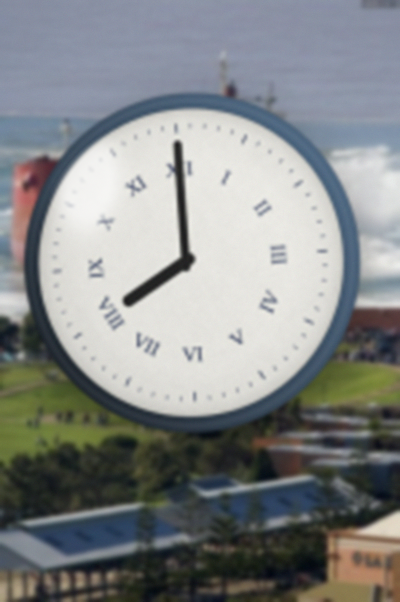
{"hour": 8, "minute": 0}
